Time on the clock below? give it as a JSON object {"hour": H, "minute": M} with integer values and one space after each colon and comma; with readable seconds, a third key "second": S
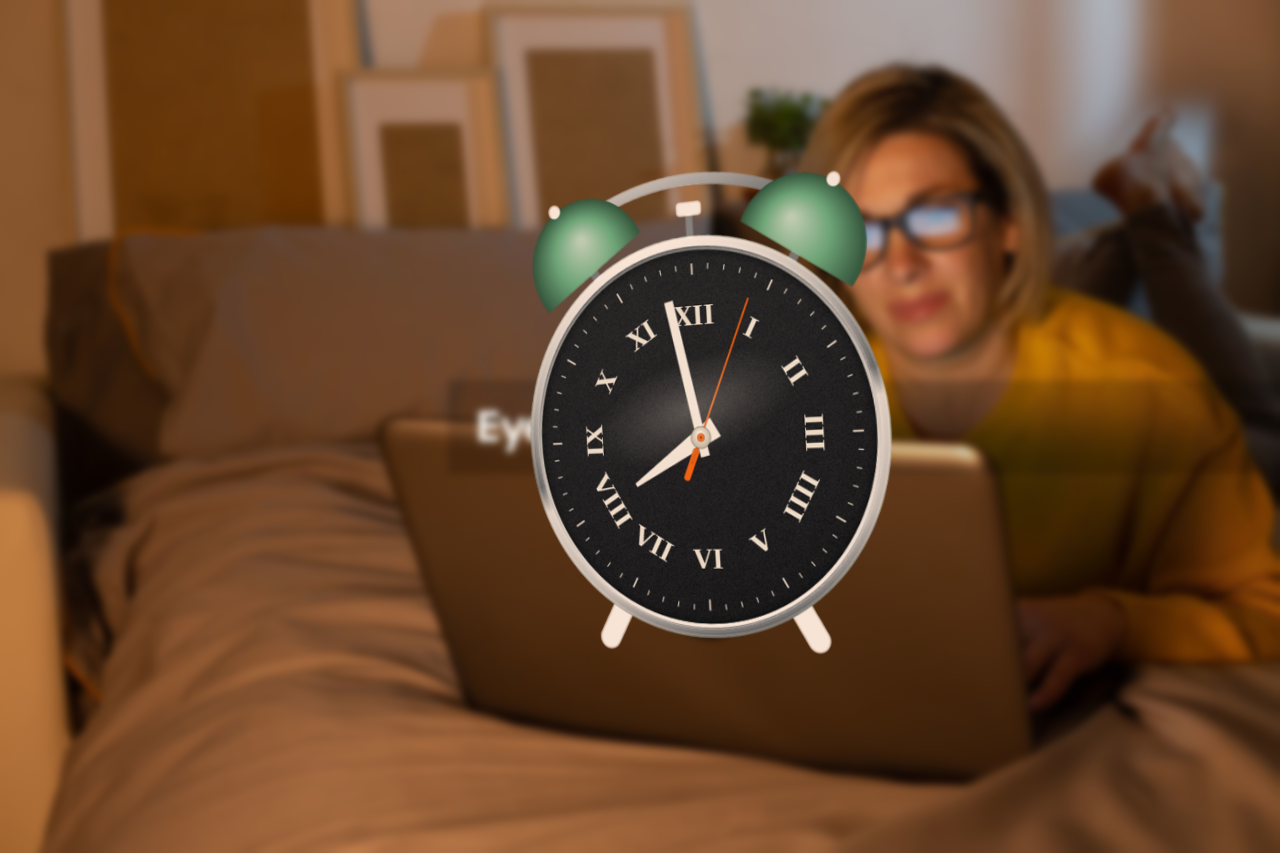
{"hour": 7, "minute": 58, "second": 4}
